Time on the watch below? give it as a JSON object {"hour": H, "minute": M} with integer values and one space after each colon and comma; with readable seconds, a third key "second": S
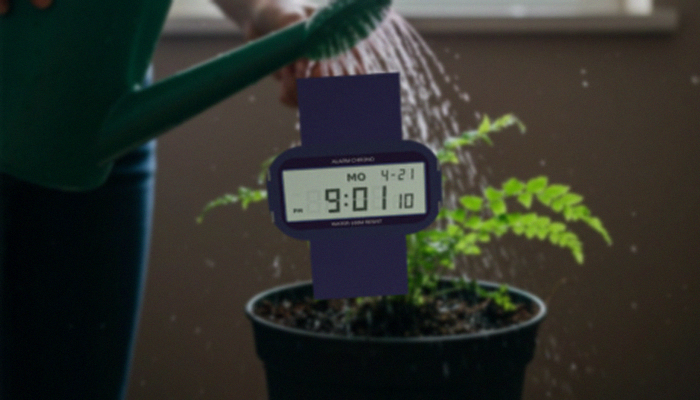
{"hour": 9, "minute": 1, "second": 10}
